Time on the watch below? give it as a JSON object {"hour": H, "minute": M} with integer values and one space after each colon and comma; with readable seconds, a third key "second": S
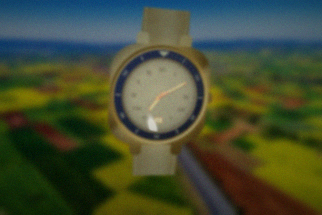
{"hour": 7, "minute": 10}
